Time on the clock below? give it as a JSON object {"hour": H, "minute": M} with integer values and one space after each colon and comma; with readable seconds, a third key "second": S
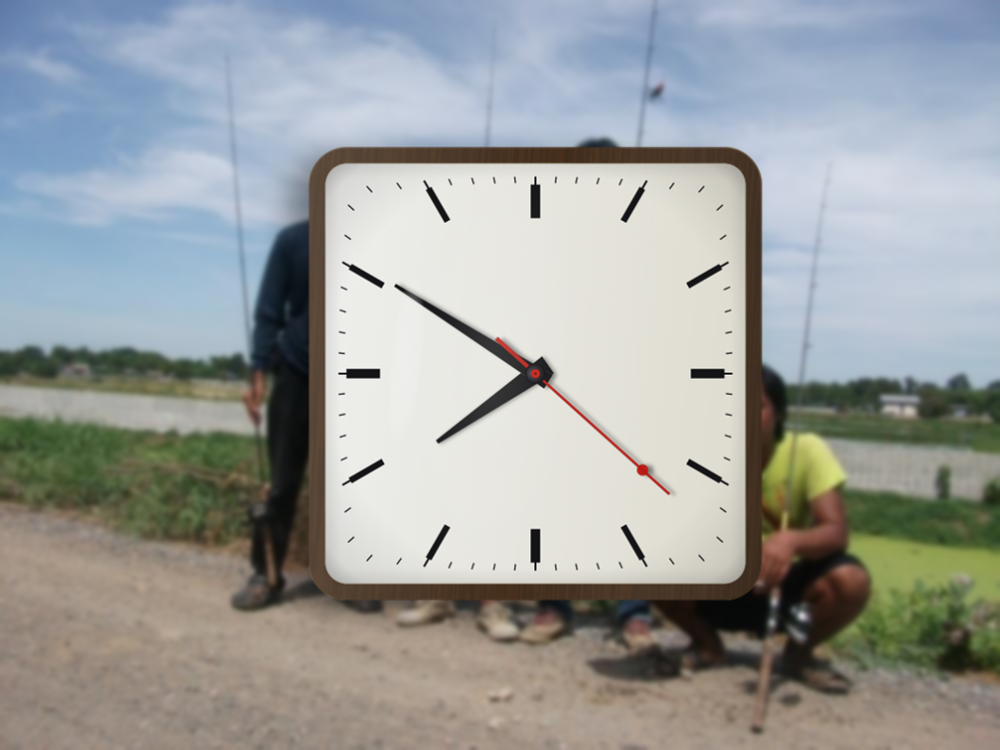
{"hour": 7, "minute": 50, "second": 22}
